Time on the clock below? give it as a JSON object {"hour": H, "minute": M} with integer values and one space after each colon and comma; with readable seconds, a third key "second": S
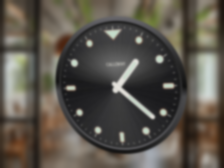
{"hour": 1, "minute": 22}
